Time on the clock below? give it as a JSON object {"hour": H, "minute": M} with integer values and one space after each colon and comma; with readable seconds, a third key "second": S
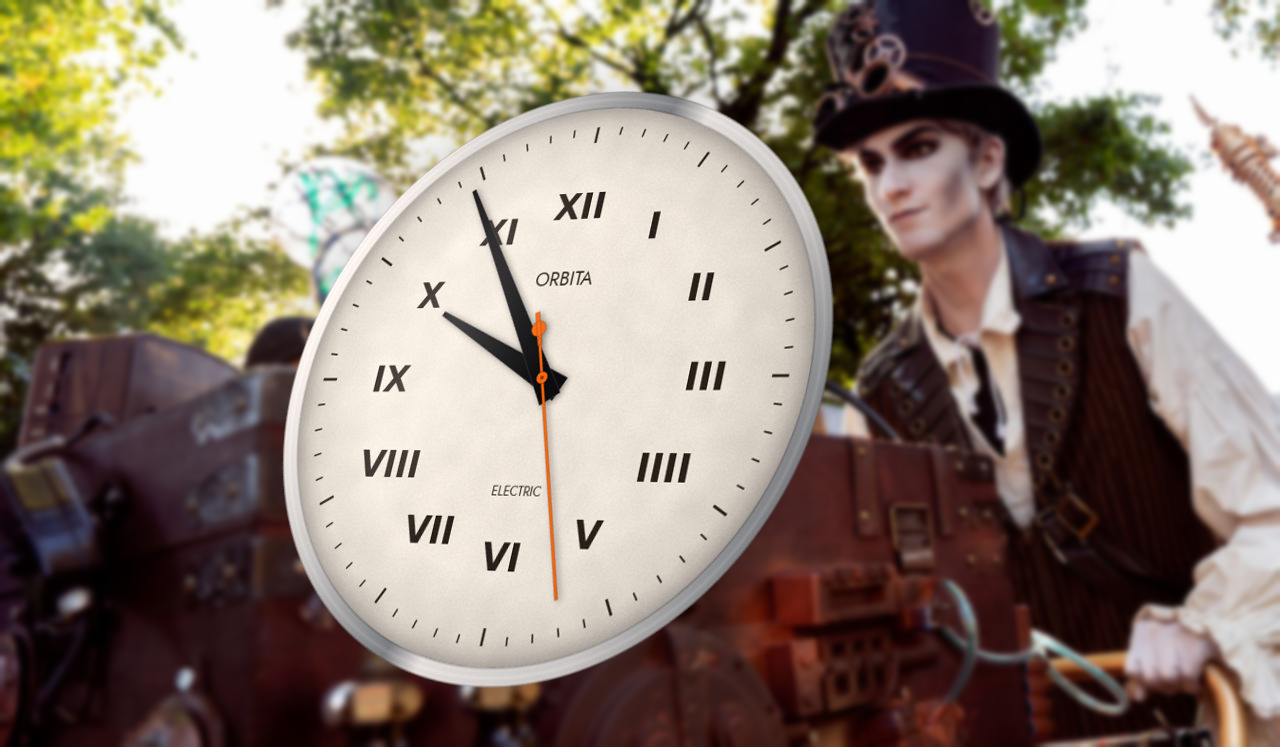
{"hour": 9, "minute": 54, "second": 27}
